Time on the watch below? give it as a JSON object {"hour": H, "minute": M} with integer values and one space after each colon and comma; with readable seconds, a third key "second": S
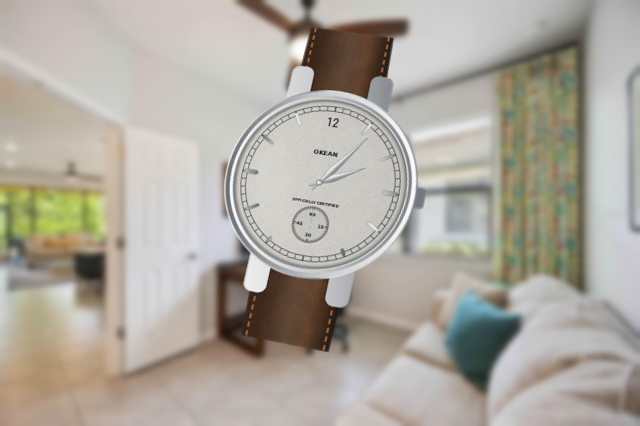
{"hour": 2, "minute": 6}
